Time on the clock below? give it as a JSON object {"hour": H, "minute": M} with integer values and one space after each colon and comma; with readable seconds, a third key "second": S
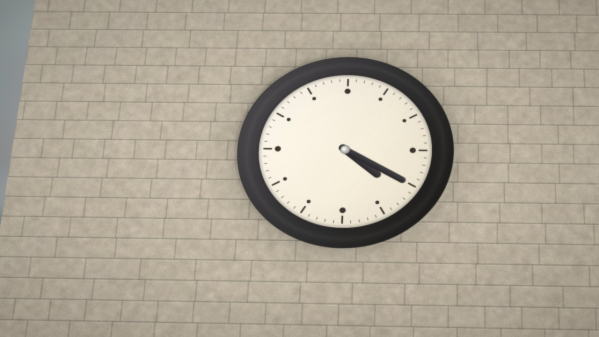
{"hour": 4, "minute": 20}
